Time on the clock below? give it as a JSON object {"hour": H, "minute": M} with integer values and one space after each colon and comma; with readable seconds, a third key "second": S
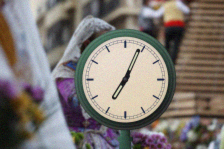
{"hour": 7, "minute": 4}
